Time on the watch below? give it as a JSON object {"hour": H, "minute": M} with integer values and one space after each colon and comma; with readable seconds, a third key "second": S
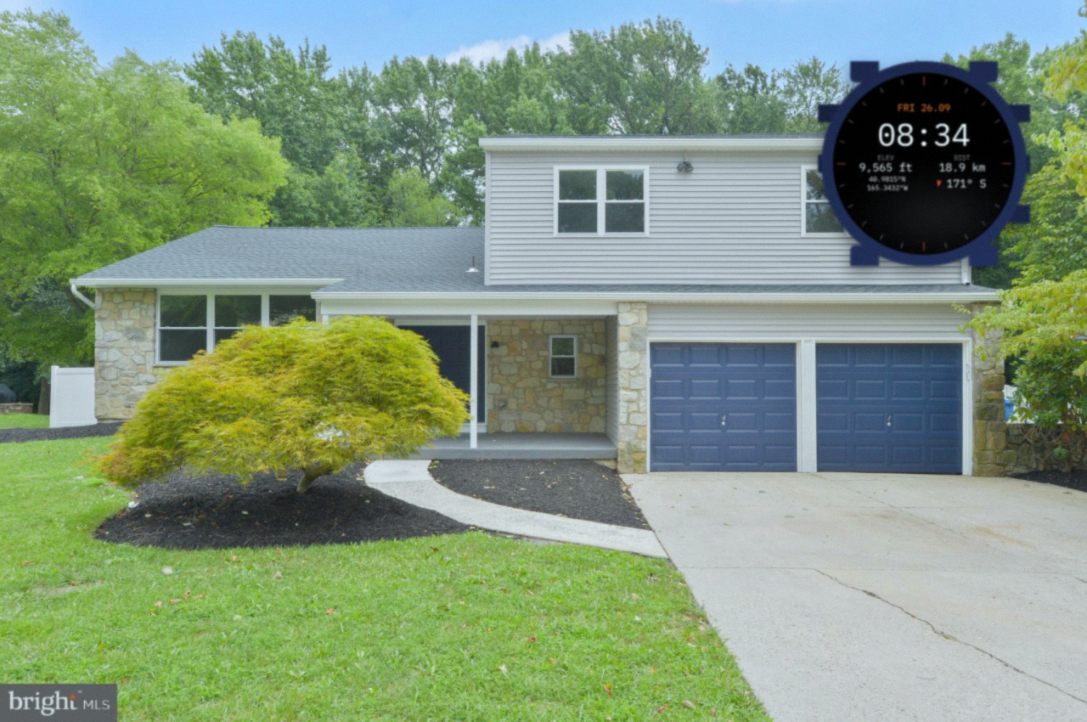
{"hour": 8, "minute": 34}
